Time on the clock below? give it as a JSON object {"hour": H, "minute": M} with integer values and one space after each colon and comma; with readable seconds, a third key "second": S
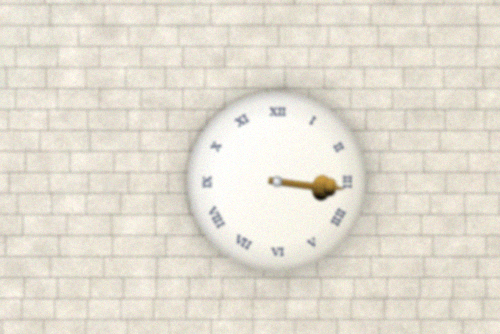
{"hour": 3, "minute": 16}
